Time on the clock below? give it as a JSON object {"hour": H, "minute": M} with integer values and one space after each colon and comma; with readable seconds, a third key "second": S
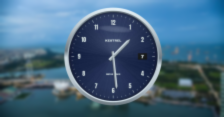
{"hour": 1, "minute": 29}
